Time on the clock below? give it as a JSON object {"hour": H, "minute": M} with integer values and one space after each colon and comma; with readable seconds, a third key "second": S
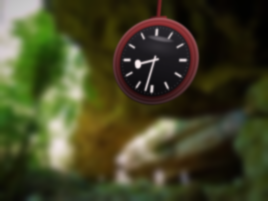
{"hour": 8, "minute": 32}
